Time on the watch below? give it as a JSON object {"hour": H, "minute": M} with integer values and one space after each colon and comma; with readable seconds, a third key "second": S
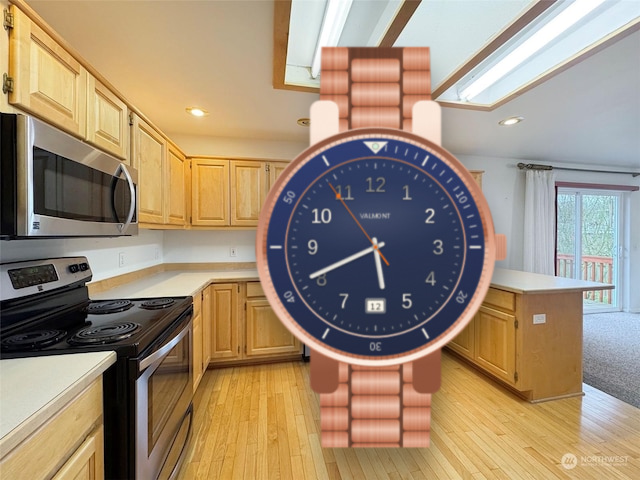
{"hour": 5, "minute": 40, "second": 54}
